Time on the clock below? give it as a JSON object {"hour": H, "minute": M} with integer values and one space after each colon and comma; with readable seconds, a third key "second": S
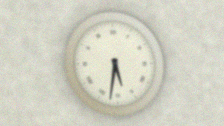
{"hour": 5, "minute": 32}
